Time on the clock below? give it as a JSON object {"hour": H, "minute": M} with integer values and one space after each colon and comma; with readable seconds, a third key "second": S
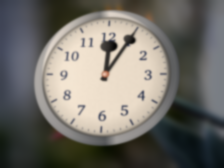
{"hour": 12, "minute": 5}
